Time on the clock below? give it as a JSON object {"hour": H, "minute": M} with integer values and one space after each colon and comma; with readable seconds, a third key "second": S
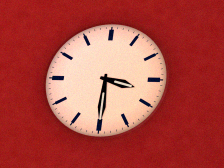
{"hour": 3, "minute": 30}
